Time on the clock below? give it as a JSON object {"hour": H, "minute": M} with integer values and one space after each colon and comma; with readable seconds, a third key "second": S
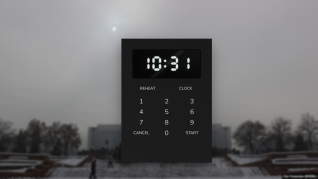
{"hour": 10, "minute": 31}
